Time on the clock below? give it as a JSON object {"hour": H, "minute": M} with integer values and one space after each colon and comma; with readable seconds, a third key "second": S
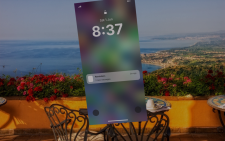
{"hour": 8, "minute": 37}
